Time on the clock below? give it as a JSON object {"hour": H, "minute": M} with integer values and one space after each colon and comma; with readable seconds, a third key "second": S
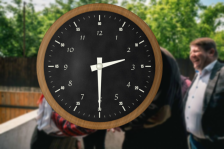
{"hour": 2, "minute": 30}
